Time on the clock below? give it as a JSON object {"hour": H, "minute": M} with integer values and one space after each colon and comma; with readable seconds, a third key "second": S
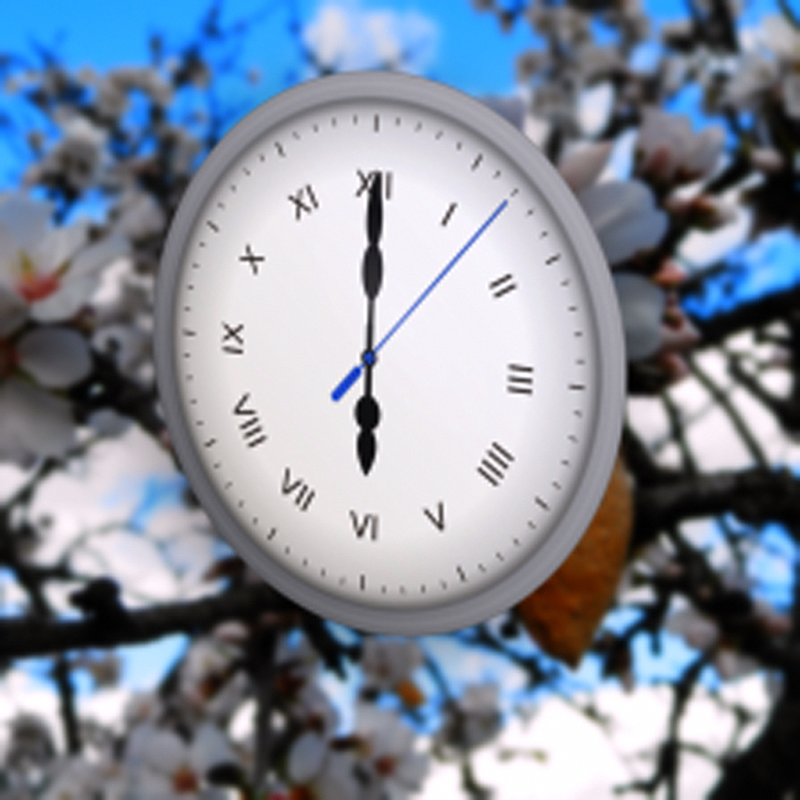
{"hour": 6, "minute": 0, "second": 7}
